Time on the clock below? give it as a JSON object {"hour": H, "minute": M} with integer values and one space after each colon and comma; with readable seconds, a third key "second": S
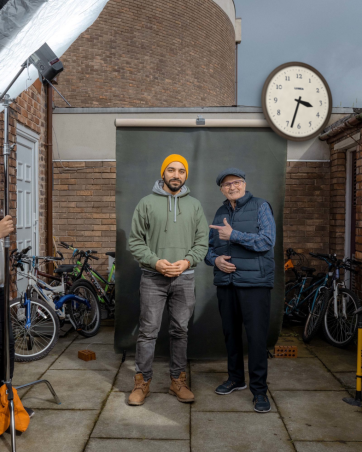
{"hour": 3, "minute": 33}
